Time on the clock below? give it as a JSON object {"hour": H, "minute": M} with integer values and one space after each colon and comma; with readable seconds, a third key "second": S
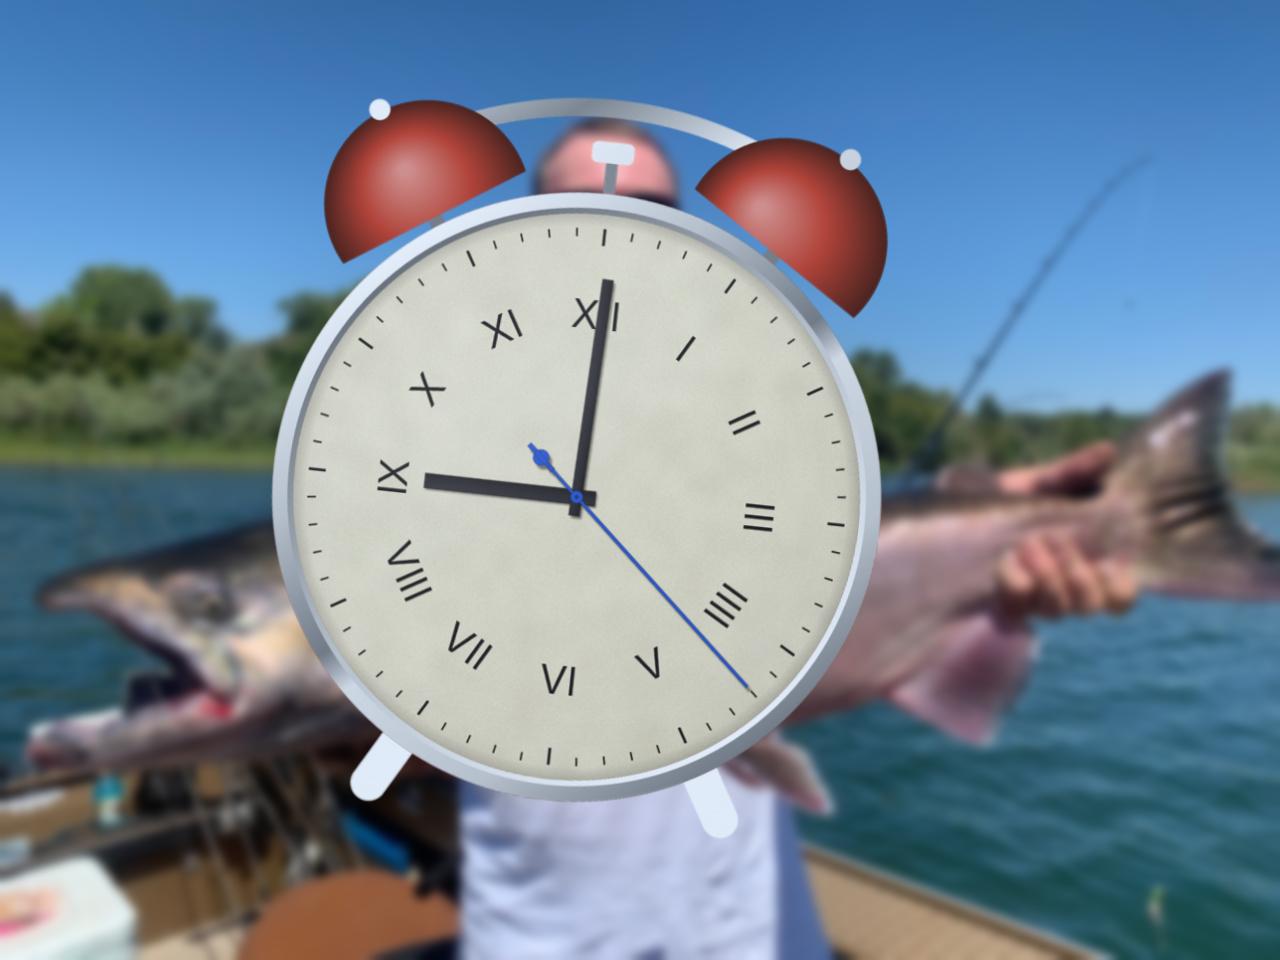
{"hour": 9, "minute": 0, "second": 22}
